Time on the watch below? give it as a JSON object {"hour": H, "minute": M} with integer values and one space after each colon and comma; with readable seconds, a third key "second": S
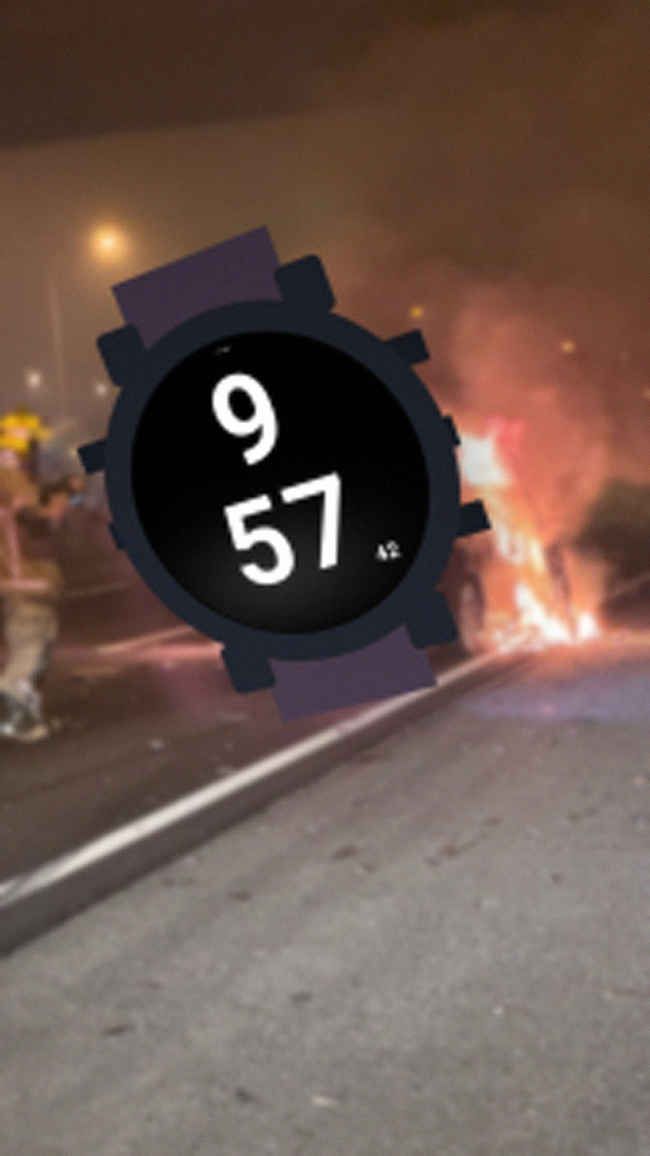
{"hour": 9, "minute": 57}
